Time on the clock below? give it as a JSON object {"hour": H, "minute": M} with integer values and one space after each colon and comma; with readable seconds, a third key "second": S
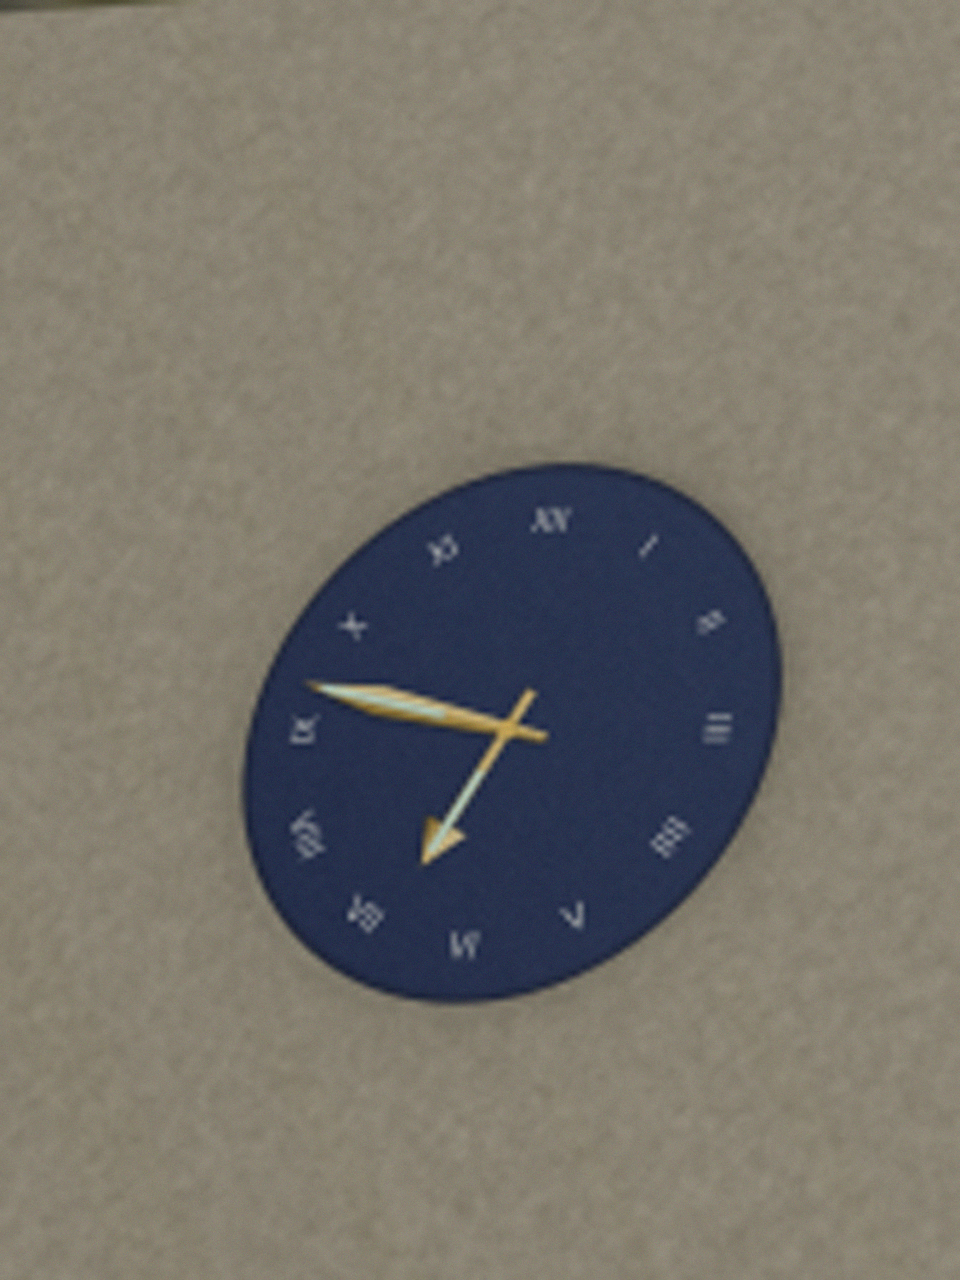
{"hour": 6, "minute": 47}
